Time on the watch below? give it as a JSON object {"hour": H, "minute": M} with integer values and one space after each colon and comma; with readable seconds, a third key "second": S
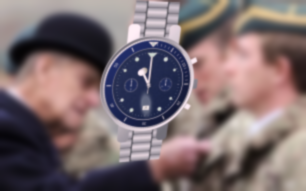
{"hour": 11, "minute": 0}
